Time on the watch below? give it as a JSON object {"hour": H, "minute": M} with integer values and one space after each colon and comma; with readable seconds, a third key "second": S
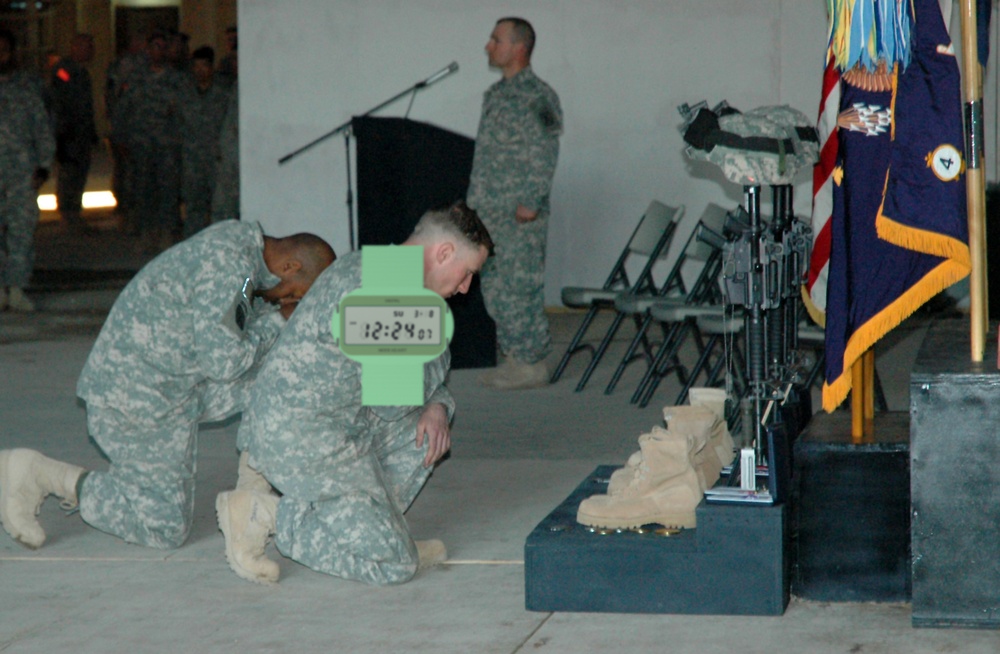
{"hour": 12, "minute": 24}
